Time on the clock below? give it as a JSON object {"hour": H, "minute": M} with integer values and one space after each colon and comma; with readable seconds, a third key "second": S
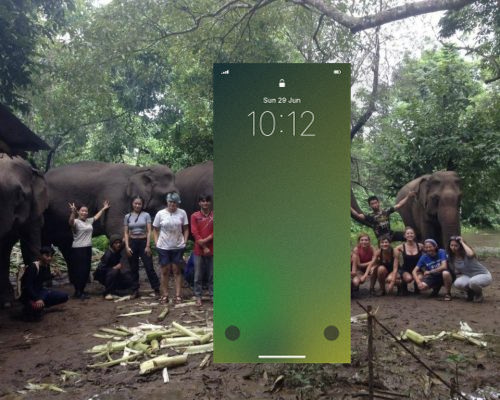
{"hour": 10, "minute": 12}
